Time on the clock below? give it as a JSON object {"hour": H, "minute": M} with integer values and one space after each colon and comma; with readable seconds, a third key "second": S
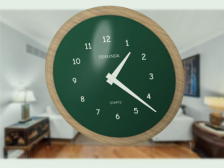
{"hour": 1, "minute": 22}
